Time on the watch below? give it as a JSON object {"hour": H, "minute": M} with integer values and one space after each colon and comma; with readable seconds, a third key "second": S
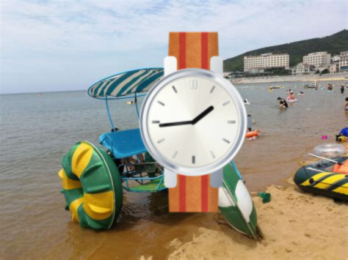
{"hour": 1, "minute": 44}
